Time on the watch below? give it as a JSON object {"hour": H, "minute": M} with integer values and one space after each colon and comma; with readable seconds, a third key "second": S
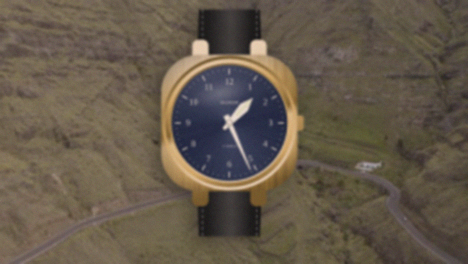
{"hour": 1, "minute": 26}
